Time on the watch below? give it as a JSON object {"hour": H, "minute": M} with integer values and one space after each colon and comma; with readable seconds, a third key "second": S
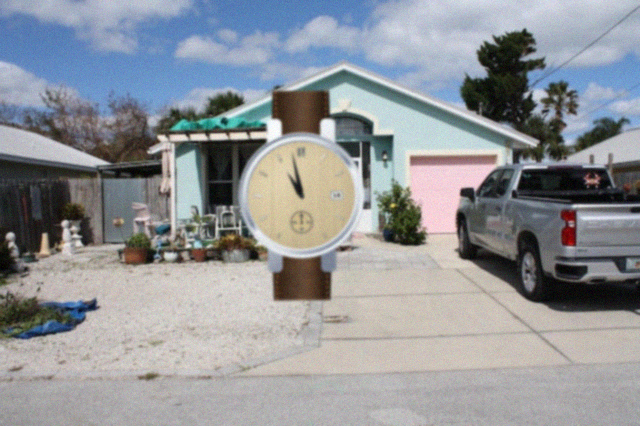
{"hour": 10, "minute": 58}
